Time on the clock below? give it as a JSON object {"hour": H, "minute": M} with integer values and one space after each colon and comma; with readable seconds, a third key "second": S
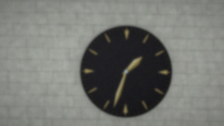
{"hour": 1, "minute": 33}
